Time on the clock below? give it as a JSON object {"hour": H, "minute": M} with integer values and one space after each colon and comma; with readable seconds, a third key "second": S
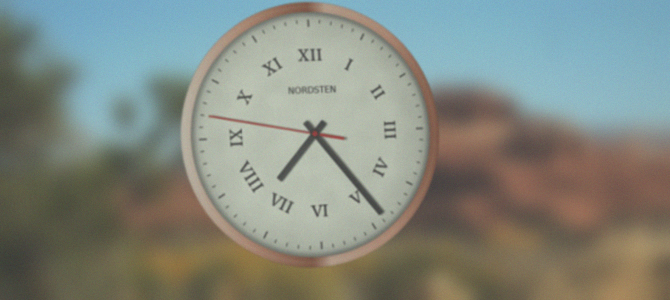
{"hour": 7, "minute": 23, "second": 47}
